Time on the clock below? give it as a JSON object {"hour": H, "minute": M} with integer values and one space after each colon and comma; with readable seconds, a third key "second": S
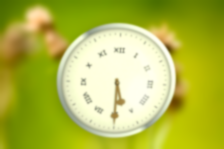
{"hour": 5, "minute": 30}
